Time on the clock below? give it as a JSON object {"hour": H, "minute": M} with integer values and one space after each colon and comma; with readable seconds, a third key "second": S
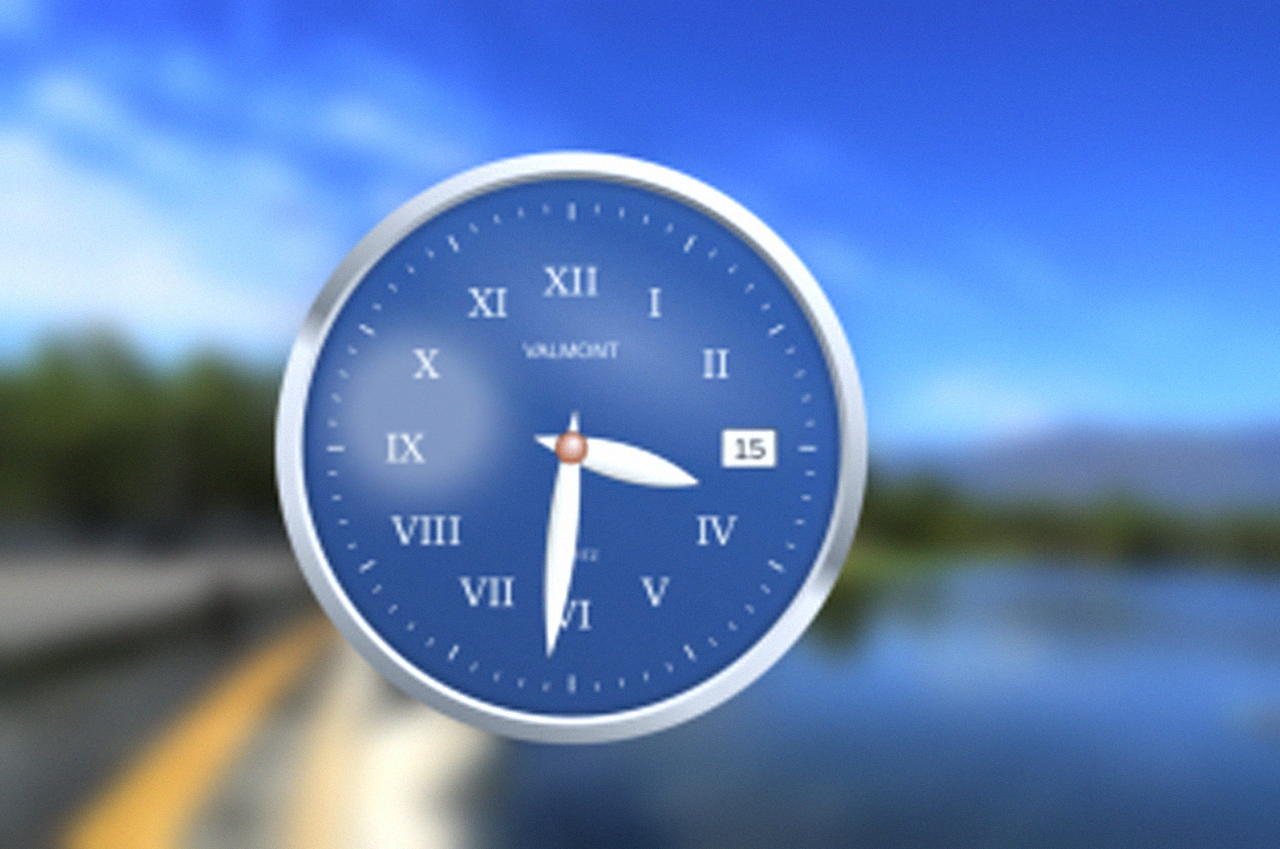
{"hour": 3, "minute": 31}
